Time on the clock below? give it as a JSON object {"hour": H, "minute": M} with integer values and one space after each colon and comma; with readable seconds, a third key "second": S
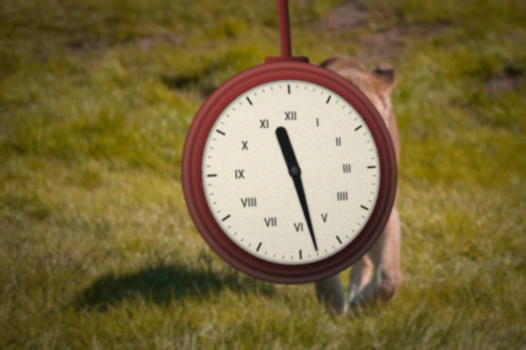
{"hour": 11, "minute": 28}
